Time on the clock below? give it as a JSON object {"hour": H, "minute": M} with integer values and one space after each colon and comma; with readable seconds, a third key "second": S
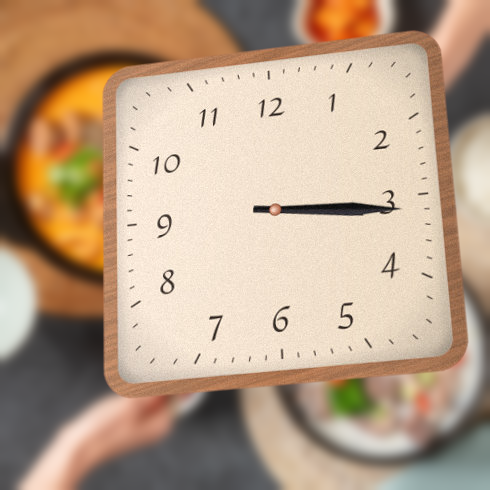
{"hour": 3, "minute": 16}
